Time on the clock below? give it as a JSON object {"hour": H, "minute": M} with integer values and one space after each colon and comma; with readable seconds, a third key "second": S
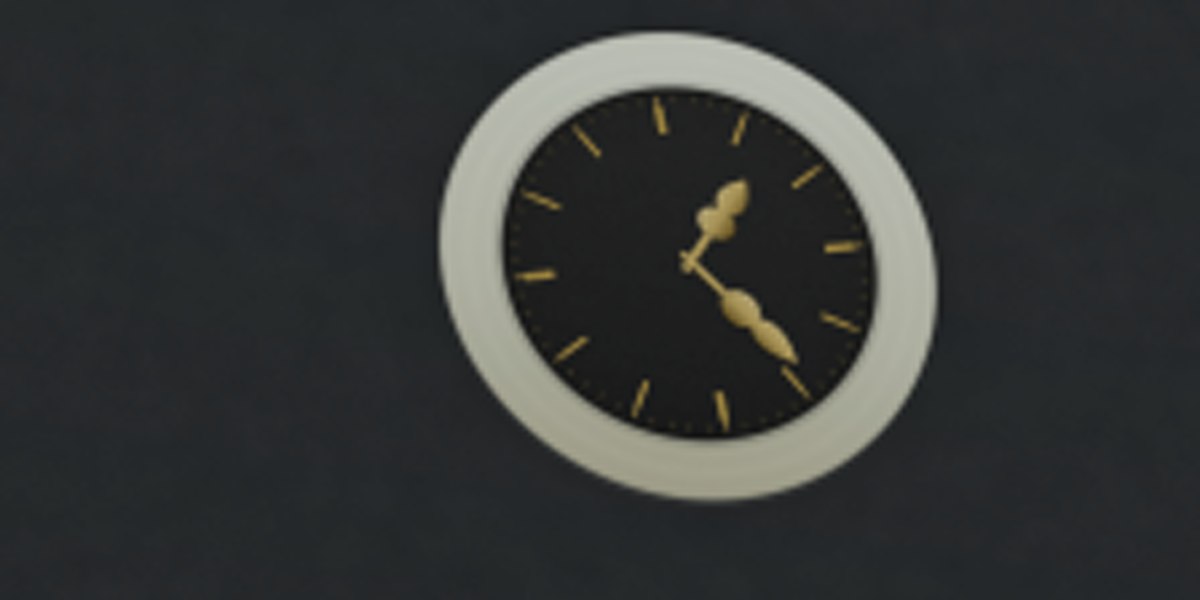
{"hour": 1, "minute": 24}
